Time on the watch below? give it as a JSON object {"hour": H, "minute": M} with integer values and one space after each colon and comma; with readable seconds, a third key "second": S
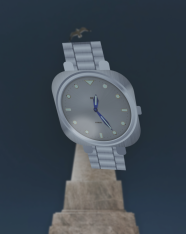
{"hour": 12, "minute": 25}
